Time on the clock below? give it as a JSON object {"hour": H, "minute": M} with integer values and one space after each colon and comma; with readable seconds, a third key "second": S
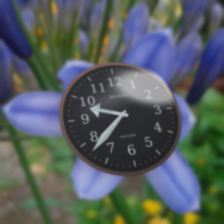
{"hour": 9, "minute": 38}
